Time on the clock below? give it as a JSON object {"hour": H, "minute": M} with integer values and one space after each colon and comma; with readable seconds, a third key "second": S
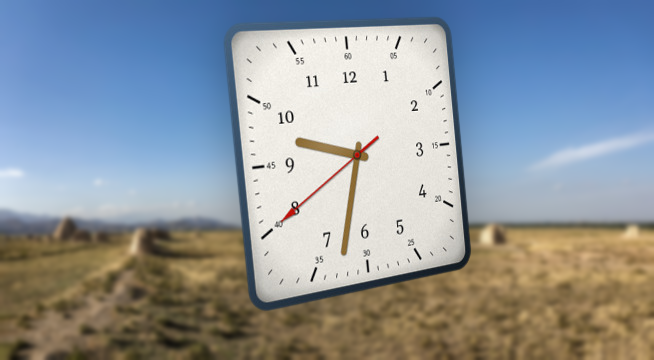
{"hour": 9, "minute": 32, "second": 40}
